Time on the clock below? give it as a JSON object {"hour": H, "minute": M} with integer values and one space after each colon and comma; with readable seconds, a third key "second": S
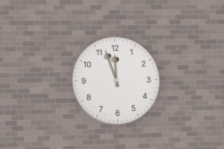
{"hour": 11, "minute": 57}
